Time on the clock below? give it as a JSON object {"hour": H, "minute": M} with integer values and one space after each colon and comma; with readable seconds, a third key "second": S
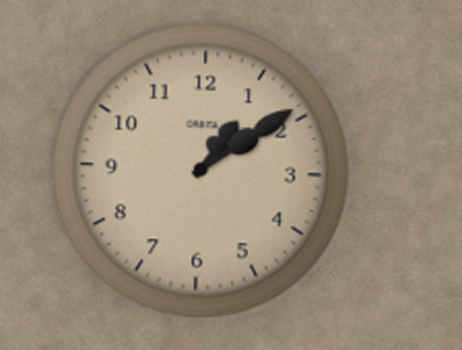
{"hour": 1, "minute": 9}
